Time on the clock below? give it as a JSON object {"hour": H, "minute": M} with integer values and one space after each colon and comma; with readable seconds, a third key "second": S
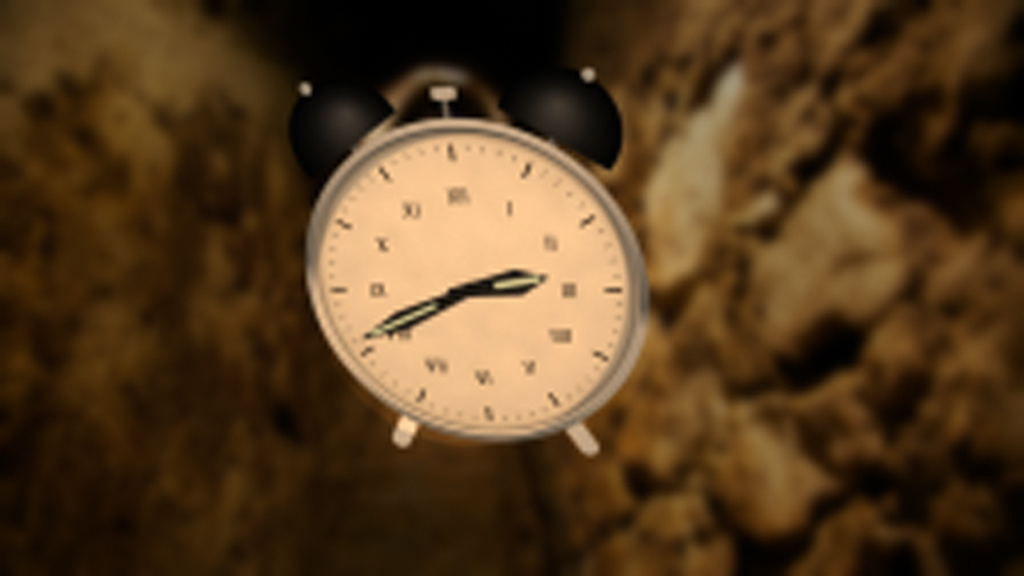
{"hour": 2, "minute": 41}
